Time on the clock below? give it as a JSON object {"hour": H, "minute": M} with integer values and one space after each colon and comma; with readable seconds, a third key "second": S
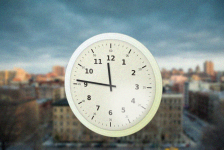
{"hour": 11, "minute": 46}
